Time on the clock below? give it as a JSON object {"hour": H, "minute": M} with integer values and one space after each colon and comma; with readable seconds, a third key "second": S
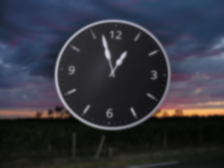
{"hour": 12, "minute": 57}
